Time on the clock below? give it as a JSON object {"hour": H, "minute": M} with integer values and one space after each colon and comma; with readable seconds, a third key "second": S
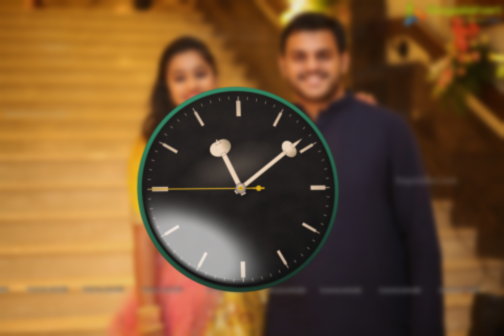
{"hour": 11, "minute": 8, "second": 45}
